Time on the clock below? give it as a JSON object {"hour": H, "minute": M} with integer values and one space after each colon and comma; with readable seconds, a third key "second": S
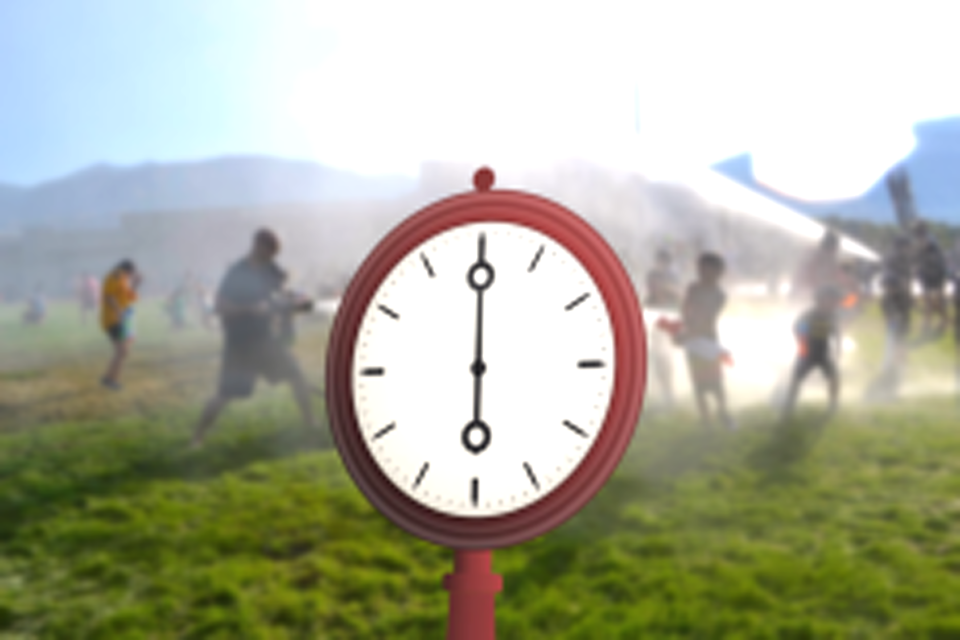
{"hour": 6, "minute": 0}
